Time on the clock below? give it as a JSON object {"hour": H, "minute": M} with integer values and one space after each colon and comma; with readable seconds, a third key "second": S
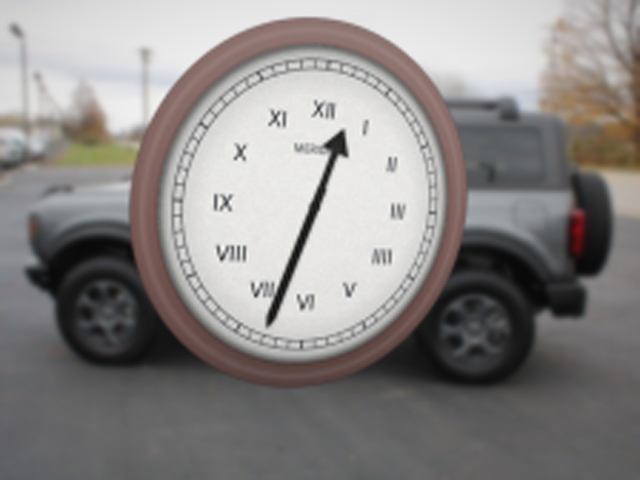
{"hour": 12, "minute": 33}
